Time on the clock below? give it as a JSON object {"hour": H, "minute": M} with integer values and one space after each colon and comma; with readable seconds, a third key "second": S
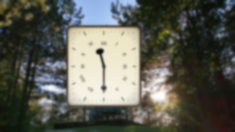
{"hour": 11, "minute": 30}
